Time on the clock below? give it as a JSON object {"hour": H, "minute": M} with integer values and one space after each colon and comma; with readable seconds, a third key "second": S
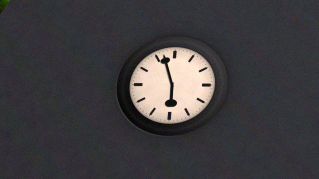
{"hour": 5, "minute": 57}
